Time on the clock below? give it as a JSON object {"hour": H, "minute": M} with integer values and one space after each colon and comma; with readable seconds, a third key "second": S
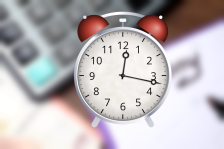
{"hour": 12, "minute": 17}
